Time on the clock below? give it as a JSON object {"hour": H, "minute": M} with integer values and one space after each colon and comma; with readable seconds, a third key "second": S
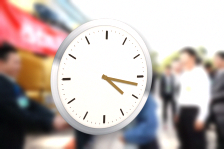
{"hour": 4, "minute": 17}
